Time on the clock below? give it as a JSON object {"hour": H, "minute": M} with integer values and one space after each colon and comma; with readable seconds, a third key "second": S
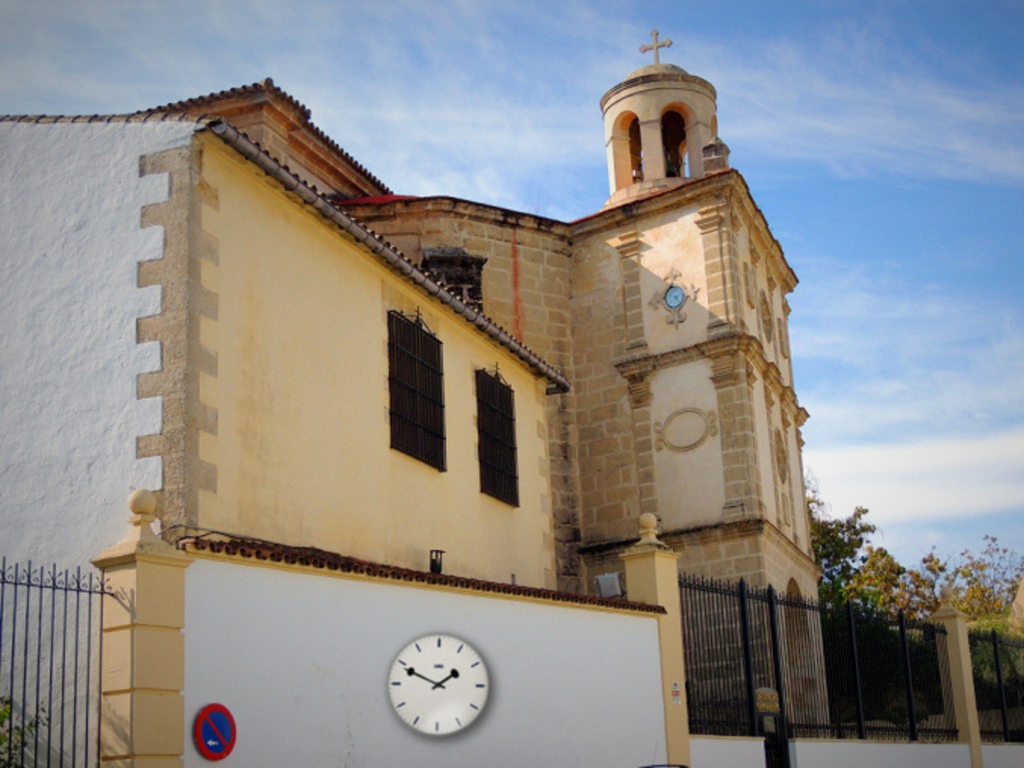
{"hour": 1, "minute": 49}
